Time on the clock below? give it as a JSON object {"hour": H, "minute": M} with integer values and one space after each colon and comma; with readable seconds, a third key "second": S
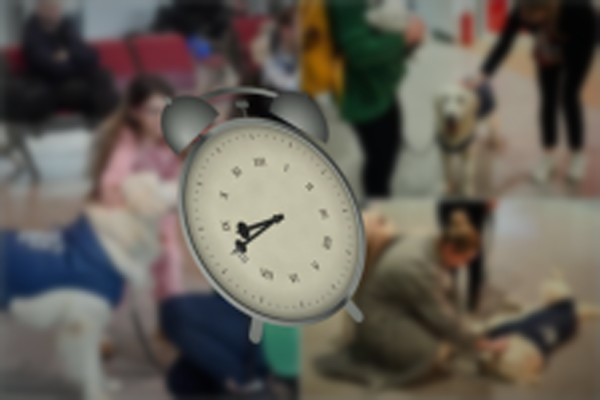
{"hour": 8, "minute": 41}
